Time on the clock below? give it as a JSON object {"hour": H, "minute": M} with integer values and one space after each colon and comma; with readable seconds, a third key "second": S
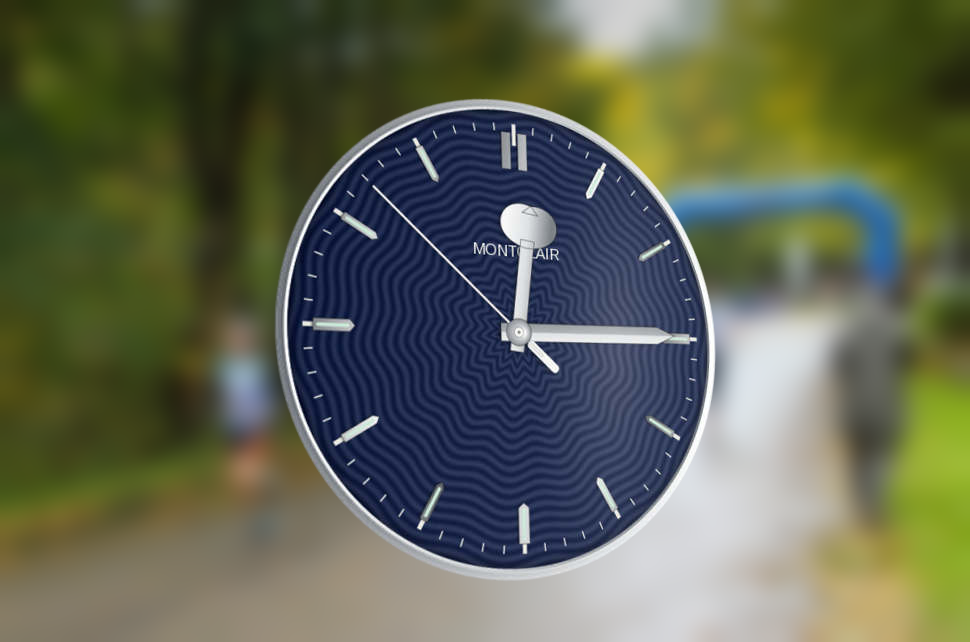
{"hour": 12, "minute": 14, "second": 52}
